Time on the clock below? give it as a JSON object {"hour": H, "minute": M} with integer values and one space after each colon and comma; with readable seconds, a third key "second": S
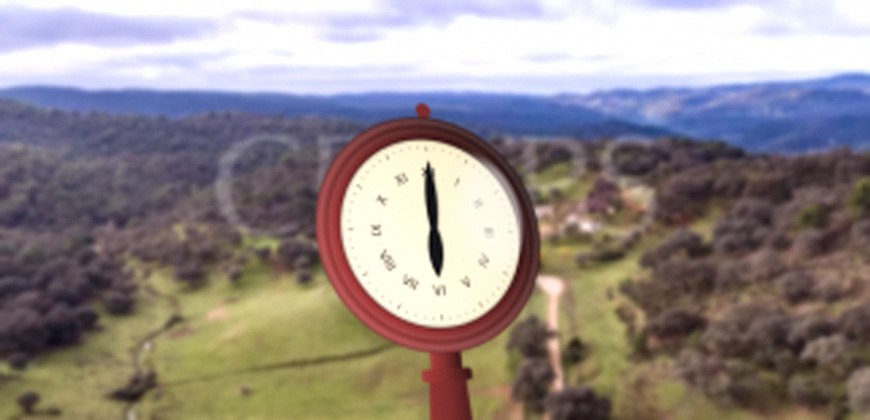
{"hour": 6, "minute": 0}
